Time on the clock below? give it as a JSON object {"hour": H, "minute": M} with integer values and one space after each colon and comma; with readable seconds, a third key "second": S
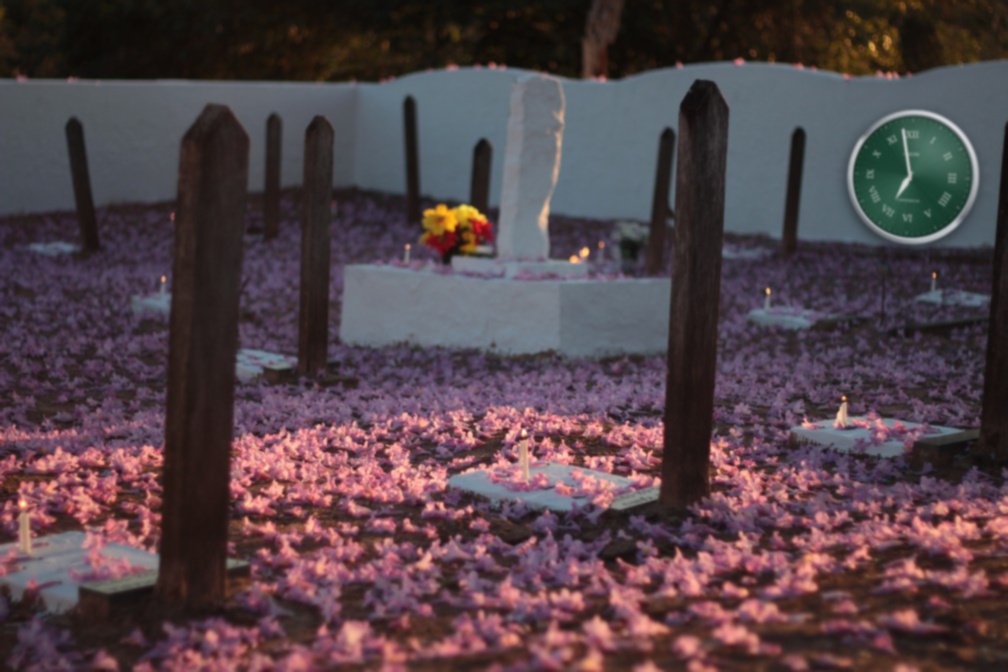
{"hour": 6, "minute": 58}
